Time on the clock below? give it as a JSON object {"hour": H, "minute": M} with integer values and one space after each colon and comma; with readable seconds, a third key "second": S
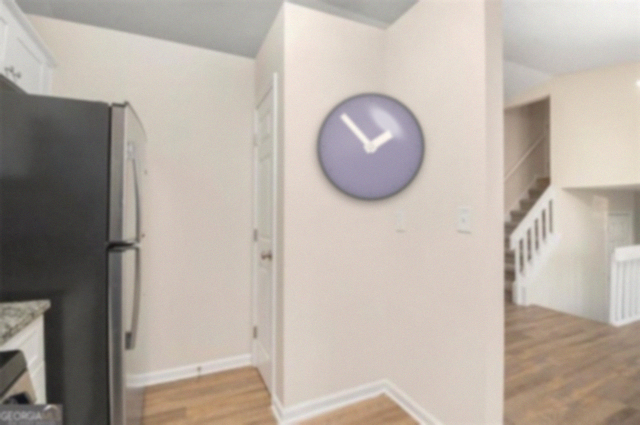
{"hour": 1, "minute": 53}
